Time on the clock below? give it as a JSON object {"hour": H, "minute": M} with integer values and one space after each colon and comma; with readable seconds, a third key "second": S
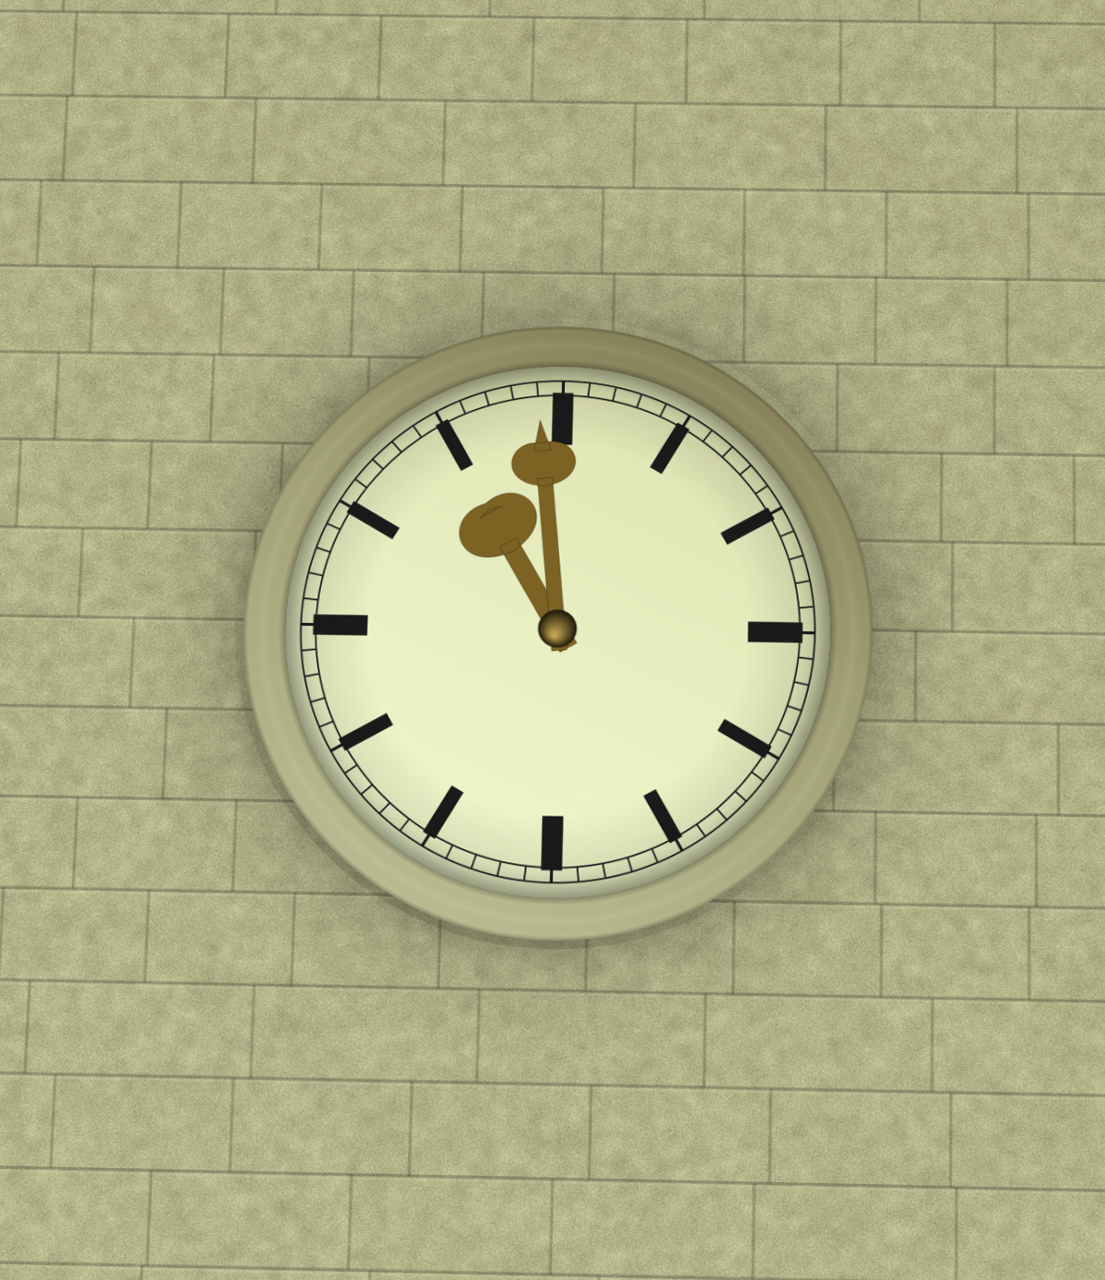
{"hour": 10, "minute": 59}
